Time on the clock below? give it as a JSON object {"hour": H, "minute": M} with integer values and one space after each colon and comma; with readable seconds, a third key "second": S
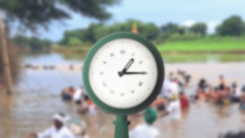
{"hour": 1, "minute": 15}
